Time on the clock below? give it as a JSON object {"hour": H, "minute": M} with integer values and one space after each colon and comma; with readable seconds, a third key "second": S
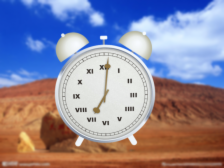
{"hour": 7, "minute": 1}
